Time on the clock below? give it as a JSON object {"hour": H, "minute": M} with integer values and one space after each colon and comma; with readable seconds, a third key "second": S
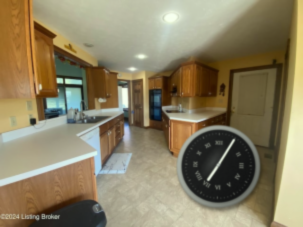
{"hour": 7, "minute": 5}
